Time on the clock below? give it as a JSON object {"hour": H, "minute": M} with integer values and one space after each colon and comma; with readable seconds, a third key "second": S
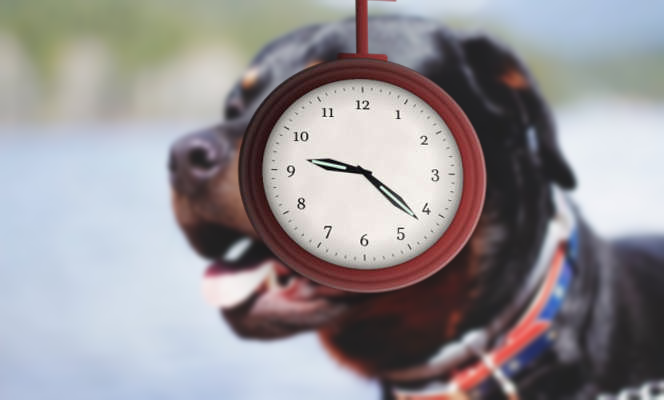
{"hour": 9, "minute": 22}
